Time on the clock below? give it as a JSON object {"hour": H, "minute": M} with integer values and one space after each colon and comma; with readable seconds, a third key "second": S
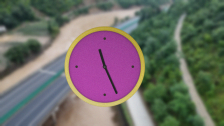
{"hour": 11, "minute": 26}
